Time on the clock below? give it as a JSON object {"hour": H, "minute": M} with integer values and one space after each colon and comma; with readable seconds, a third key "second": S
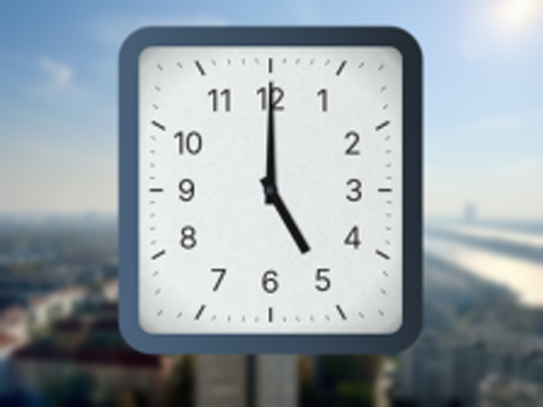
{"hour": 5, "minute": 0}
